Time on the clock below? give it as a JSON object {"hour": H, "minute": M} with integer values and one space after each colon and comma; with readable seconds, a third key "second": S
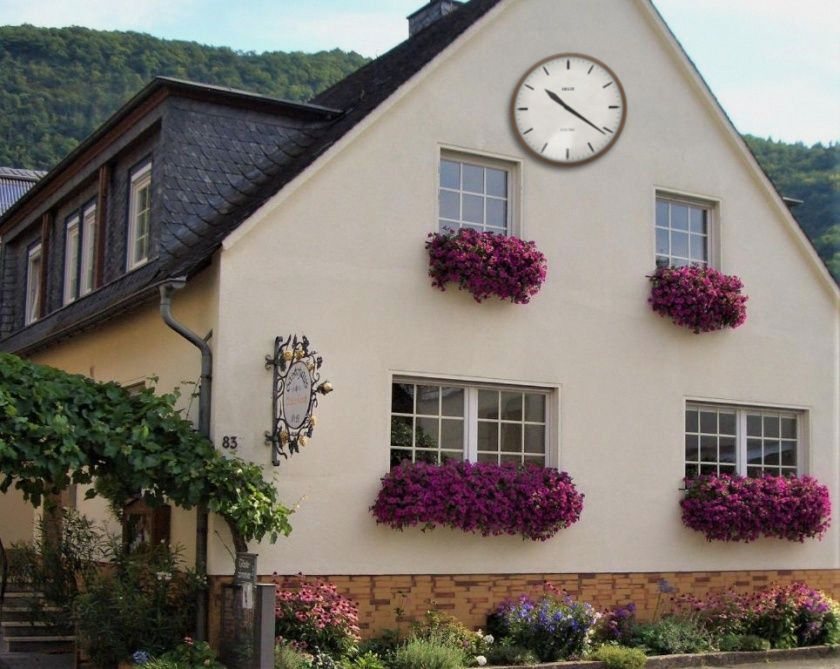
{"hour": 10, "minute": 21}
